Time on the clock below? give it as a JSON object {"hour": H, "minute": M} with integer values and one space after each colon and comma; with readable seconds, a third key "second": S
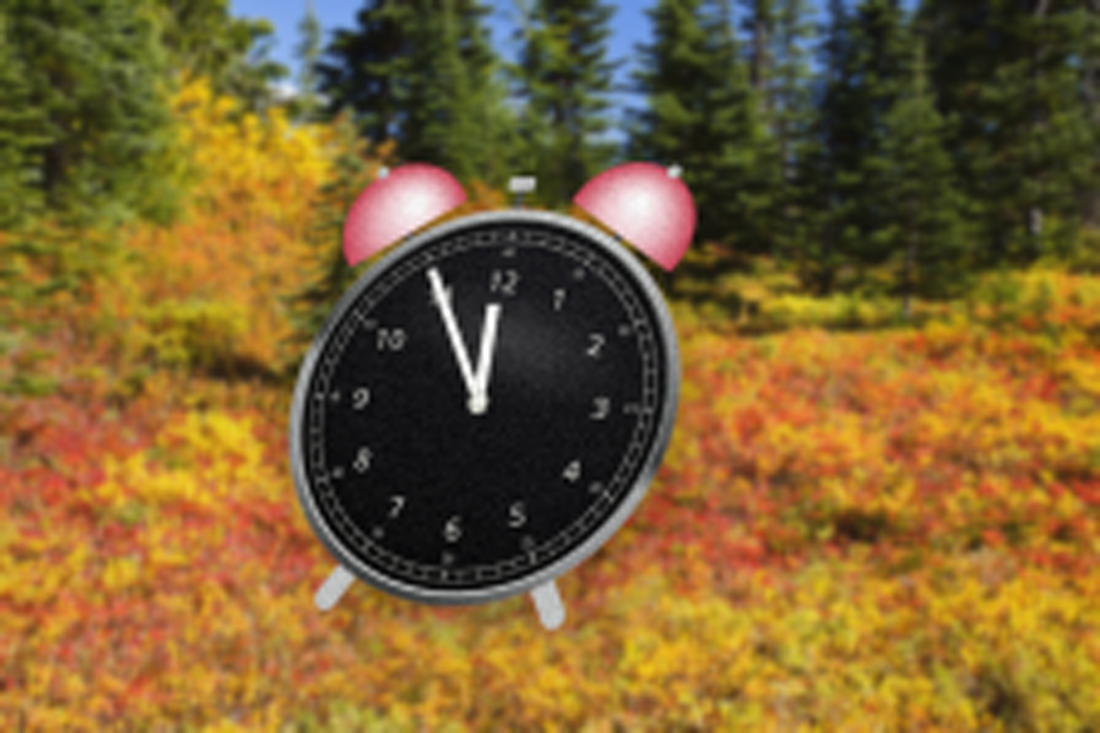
{"hour": 11, "minute": 55}
